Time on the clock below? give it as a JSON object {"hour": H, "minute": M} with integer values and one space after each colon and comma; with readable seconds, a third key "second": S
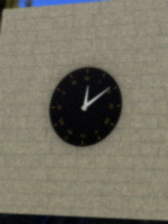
{"hour": 12, "minute": 9}
